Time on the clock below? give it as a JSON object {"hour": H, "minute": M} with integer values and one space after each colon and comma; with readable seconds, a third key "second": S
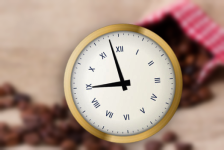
{"hour": 8, "minute": 58}
